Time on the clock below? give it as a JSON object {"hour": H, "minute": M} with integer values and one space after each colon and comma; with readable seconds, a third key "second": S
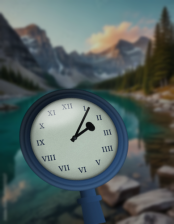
{"hour": 2, "minute": 6}
